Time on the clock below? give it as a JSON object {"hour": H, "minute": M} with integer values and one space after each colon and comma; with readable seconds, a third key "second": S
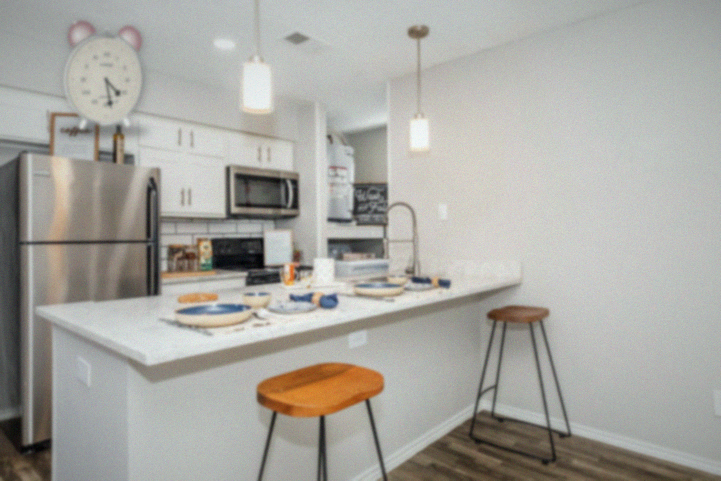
{"hour": 4, "minute": 28}
